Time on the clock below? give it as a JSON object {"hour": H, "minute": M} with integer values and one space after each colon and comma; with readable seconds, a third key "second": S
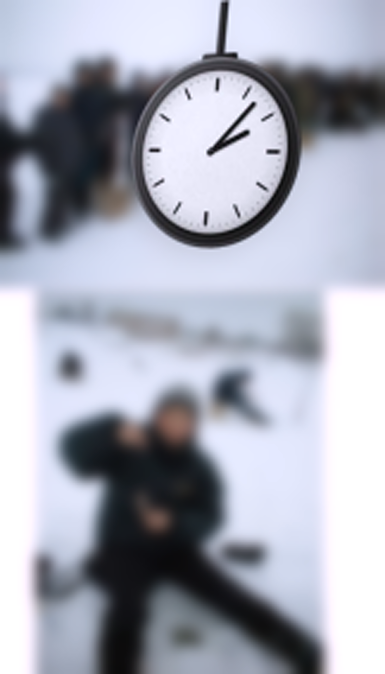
{"hour": 2, "minute": 7}
